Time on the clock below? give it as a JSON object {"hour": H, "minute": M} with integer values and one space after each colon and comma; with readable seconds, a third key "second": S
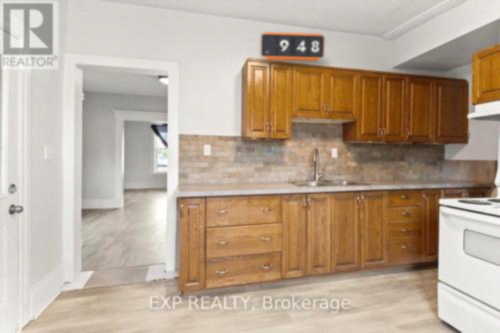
{"hour": 9, "minute": 48}
